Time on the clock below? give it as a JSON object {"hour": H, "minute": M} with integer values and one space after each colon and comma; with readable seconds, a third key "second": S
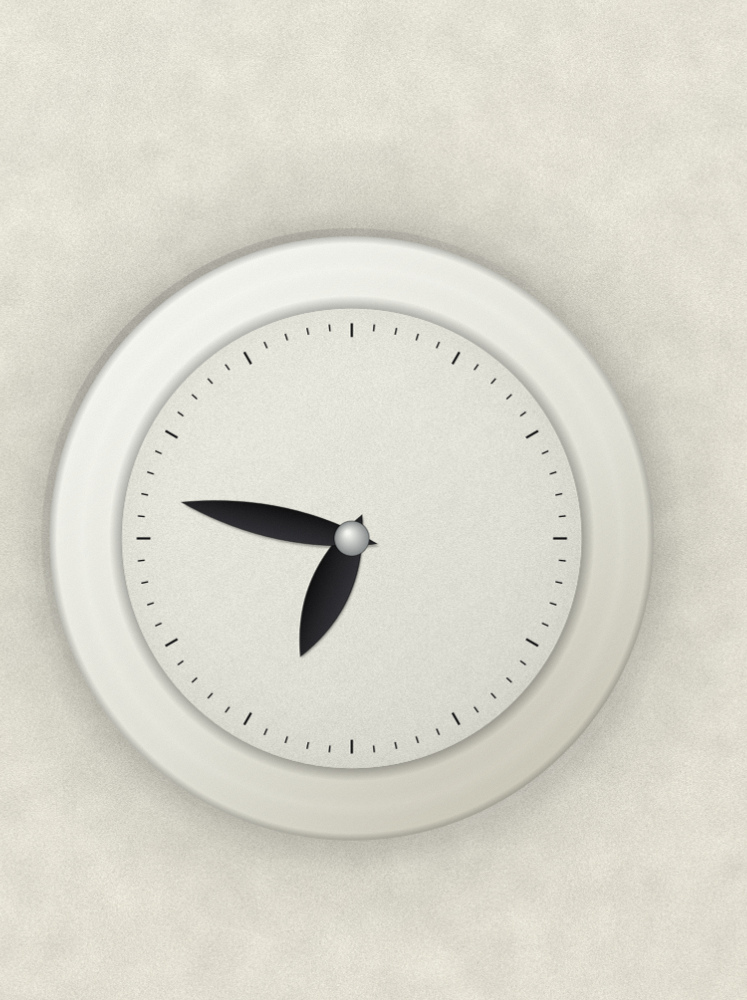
{"hour": 6, "minute": 47}
